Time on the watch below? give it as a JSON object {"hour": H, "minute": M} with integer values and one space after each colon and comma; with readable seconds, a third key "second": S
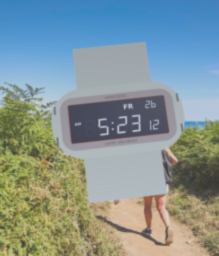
{"hour": 5, "minute": 23, "second": 12}
